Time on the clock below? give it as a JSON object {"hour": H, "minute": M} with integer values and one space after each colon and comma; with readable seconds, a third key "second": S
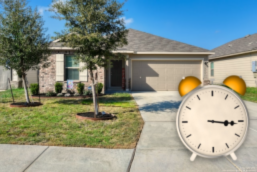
{"hour": 3, "minute": 16}
